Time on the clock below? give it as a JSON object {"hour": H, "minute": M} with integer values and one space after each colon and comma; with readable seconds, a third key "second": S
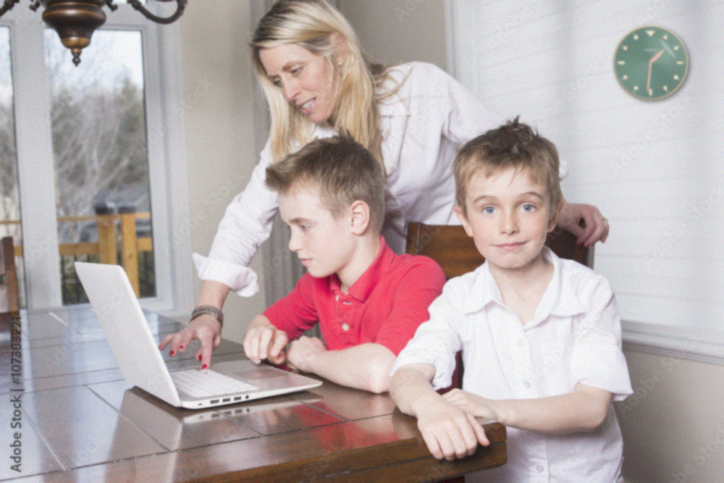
{"hour": 1, "minute": 31}
